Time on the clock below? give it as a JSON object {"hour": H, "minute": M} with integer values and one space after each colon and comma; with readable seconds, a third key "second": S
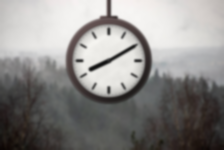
{"hour": 8, "minute": 10}
